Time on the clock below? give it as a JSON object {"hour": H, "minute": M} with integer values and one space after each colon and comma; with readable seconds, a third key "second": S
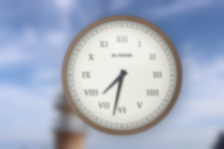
{"hour": 7, "minute": 32}
